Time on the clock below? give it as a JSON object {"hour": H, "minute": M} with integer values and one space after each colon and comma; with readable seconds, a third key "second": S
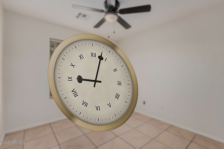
{"hour": 9, "minute": 3}
